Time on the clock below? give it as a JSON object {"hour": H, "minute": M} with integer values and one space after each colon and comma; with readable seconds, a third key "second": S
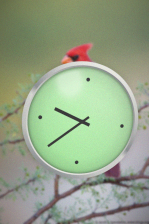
{"hour": 9, "minute": 38}
